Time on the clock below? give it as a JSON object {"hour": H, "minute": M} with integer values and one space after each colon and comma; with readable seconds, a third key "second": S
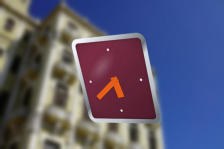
{"hour": 5, "minute": 39}
